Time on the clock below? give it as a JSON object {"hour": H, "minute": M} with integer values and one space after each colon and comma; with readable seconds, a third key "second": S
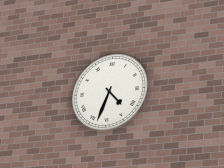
{"hour": 4, "minute": 33}
